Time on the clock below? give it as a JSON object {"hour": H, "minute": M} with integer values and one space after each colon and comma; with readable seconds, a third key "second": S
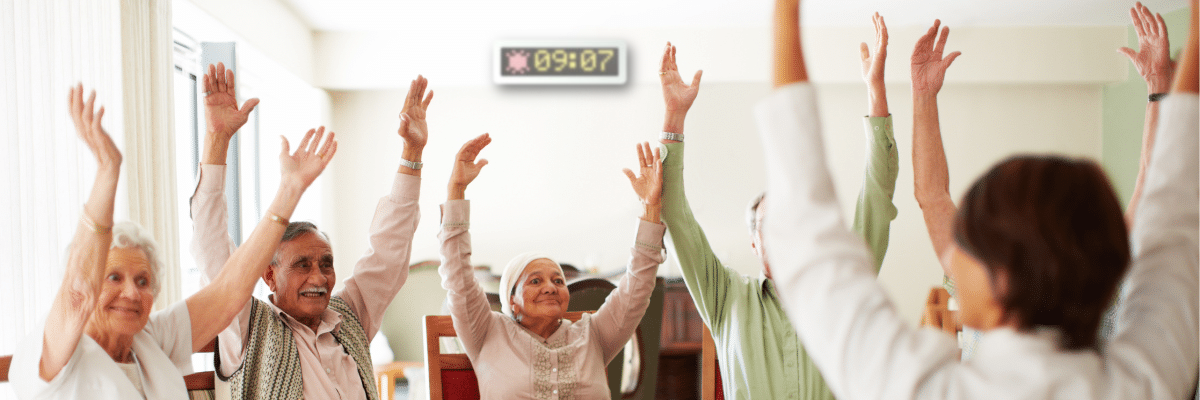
{"hour": 9, "minute": 7}
